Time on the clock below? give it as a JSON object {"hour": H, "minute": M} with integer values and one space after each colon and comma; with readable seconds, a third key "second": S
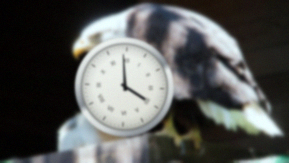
{"hour": 3, "minute": 59}
